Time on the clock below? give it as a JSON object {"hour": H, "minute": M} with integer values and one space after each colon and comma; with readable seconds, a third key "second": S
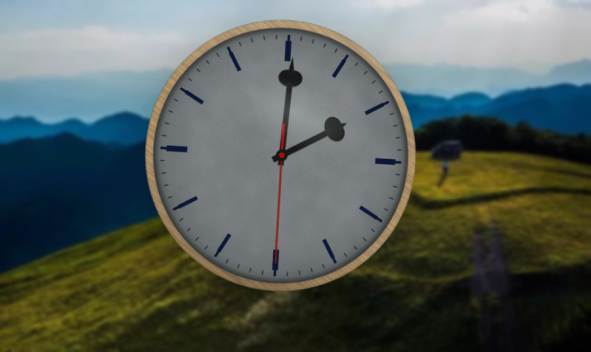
{"hour": 2, "minute": 0, "second": 30}
